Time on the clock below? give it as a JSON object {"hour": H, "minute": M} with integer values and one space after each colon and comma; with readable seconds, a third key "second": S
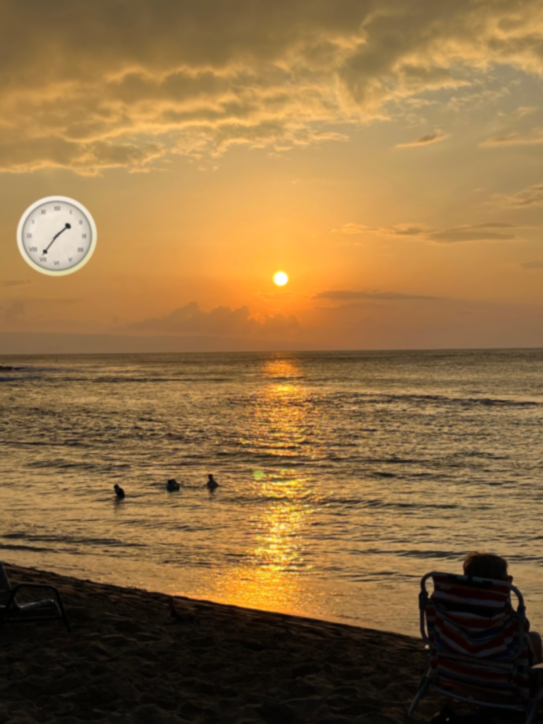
{"hour": 1, "minute": 36}
